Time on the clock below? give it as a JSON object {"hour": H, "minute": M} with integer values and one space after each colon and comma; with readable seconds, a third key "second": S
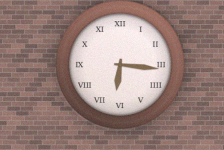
{"hour": 6, "minute": 16}
